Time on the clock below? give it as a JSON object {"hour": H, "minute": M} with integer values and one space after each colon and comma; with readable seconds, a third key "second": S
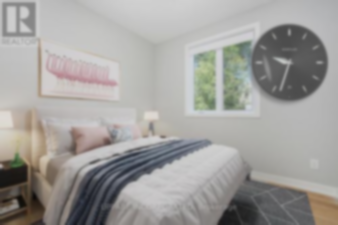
{"hour": 9, "minute": 33}
